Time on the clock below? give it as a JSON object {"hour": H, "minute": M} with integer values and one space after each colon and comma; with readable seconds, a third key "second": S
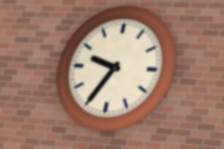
{"hour": 9, "minute": 35}
